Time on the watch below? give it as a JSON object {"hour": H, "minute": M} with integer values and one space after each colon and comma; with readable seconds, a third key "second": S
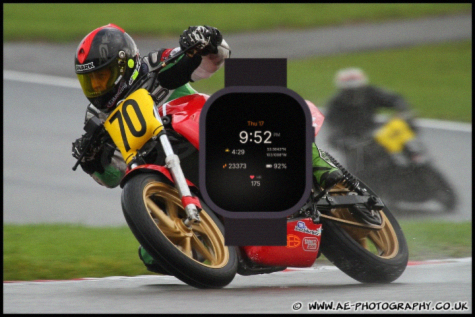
{"hour": 9, "minute": 52}
